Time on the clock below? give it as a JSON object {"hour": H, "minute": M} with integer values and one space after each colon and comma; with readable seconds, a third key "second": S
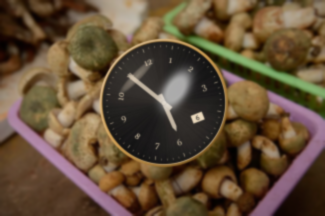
{"hour": 5, "minute": 55}
